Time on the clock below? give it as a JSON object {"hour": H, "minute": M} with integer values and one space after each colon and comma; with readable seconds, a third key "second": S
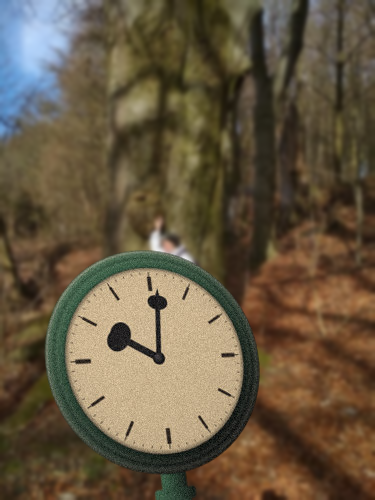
{"hour": 10, "minute": 1}
